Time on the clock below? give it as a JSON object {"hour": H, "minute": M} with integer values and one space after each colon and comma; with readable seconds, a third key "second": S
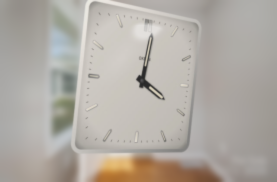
{"hour": 4, "minute": 1}
